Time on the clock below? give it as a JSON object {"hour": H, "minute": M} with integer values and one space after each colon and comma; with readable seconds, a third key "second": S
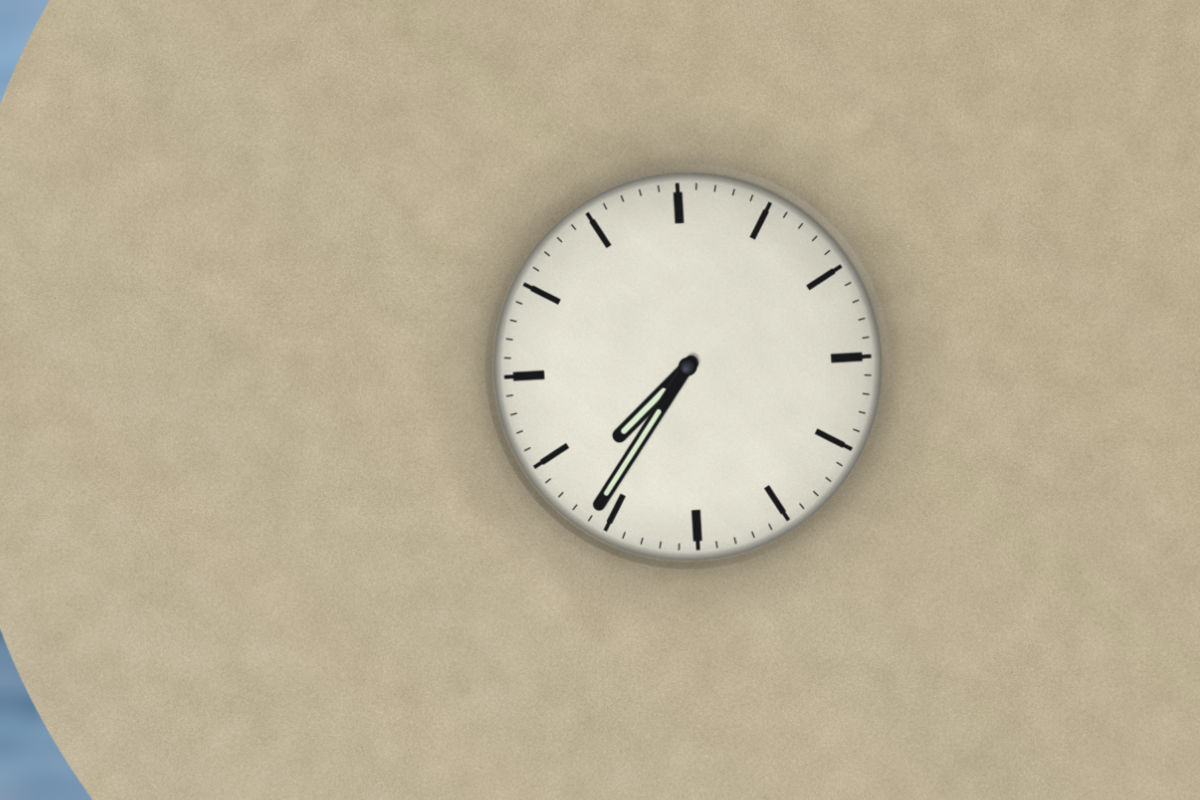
{"hour": 7, "minute": 36}
